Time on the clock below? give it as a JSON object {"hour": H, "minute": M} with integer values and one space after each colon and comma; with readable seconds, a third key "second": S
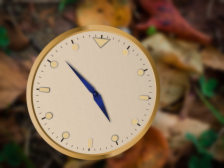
{"hour": 4, "minute": 52}
